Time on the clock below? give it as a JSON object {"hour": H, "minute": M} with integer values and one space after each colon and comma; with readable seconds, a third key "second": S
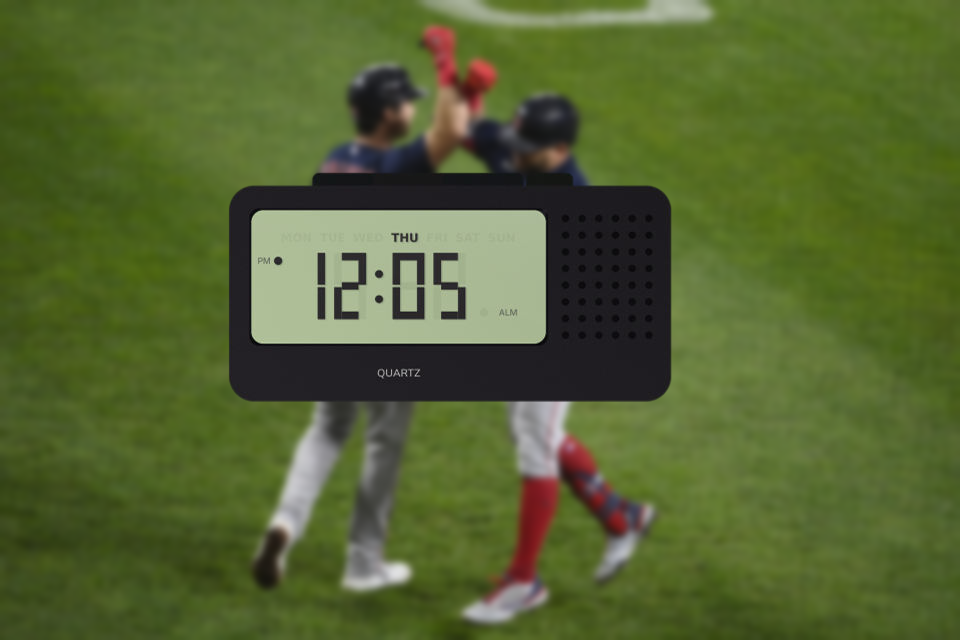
{"hour": 12, "minute": 5}
